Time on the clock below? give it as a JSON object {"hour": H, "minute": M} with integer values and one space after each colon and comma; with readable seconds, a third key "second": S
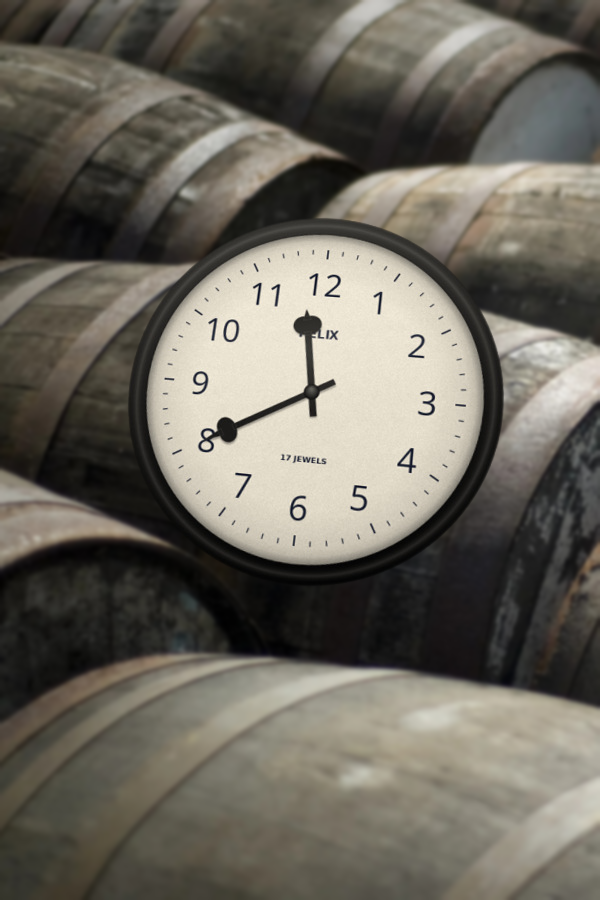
{"hour": 11, "minute": 40}
